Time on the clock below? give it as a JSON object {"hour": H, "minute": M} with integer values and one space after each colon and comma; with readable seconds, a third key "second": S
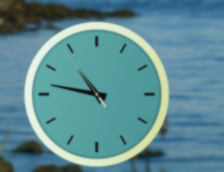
{"hour": 10, "minute": 46, "second": 54}
